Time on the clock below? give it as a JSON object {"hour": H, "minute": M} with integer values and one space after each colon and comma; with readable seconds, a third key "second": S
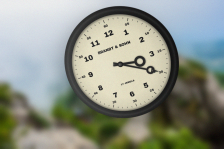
{"hour": 3, "minute": 20}
